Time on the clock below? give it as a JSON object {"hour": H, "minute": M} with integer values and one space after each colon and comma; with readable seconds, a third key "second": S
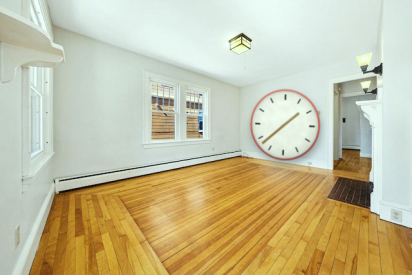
{"hour": 1, "minute": 38}
